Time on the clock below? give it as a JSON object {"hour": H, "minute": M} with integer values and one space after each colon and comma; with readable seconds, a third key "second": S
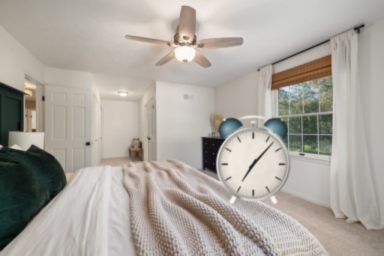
{"hour": 7, "minute": 7}
